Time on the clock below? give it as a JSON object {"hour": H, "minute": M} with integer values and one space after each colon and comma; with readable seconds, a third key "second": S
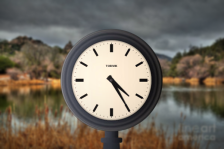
{"hour": 4, "minute": 25}
